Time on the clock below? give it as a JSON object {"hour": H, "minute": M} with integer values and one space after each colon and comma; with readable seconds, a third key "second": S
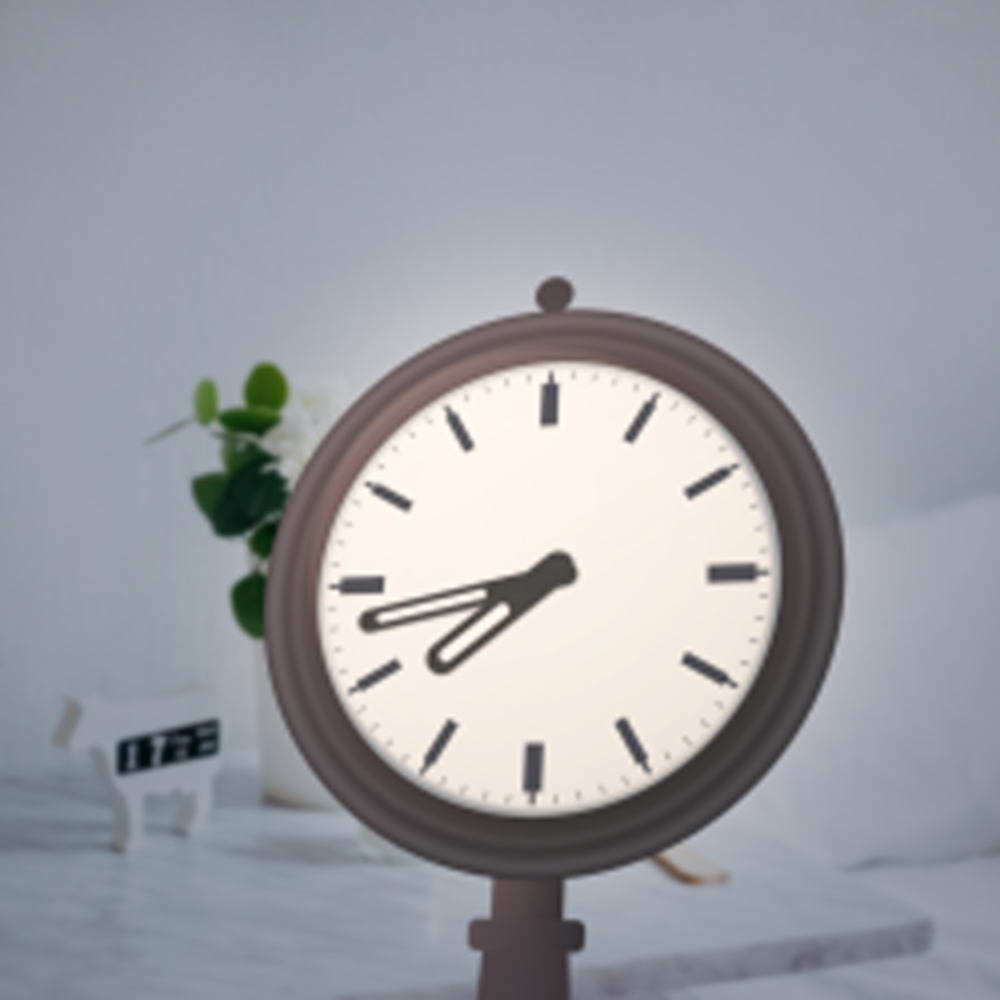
{"hour": 7, "minute": 43}
